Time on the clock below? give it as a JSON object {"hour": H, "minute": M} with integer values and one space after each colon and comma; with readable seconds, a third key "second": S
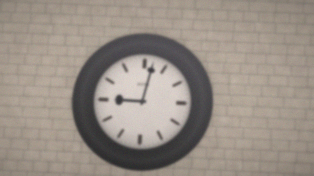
{"hour": 9, "minute": 2}
